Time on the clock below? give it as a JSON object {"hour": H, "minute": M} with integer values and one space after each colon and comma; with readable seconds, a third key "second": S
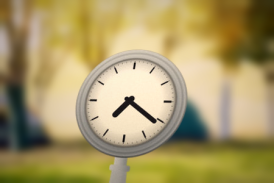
{"hour": 7, "minute": 21}
